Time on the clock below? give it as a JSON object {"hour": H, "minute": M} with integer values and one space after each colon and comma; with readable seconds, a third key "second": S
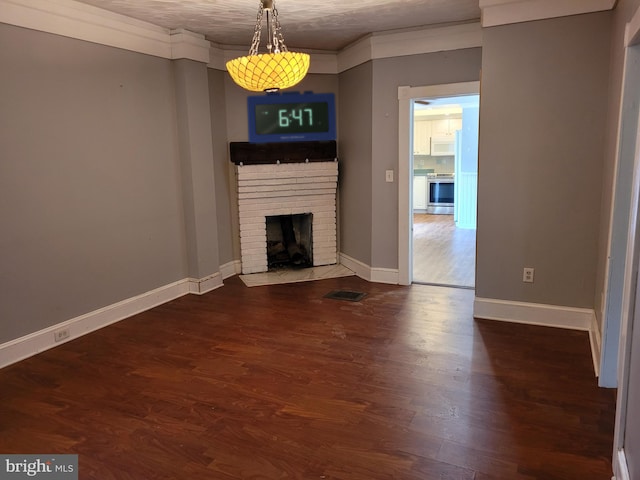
{"hour": 6, "minute": 47}
